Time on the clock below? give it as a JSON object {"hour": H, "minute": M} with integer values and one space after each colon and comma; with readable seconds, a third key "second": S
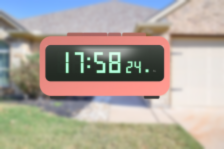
{"hour": 17, "minute": 58, "second": 24}
